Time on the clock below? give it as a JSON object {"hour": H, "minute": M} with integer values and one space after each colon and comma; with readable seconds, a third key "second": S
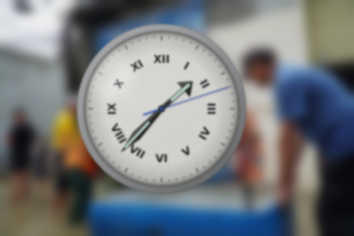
{"hour": 1, "minute": 37, "second": 12}
